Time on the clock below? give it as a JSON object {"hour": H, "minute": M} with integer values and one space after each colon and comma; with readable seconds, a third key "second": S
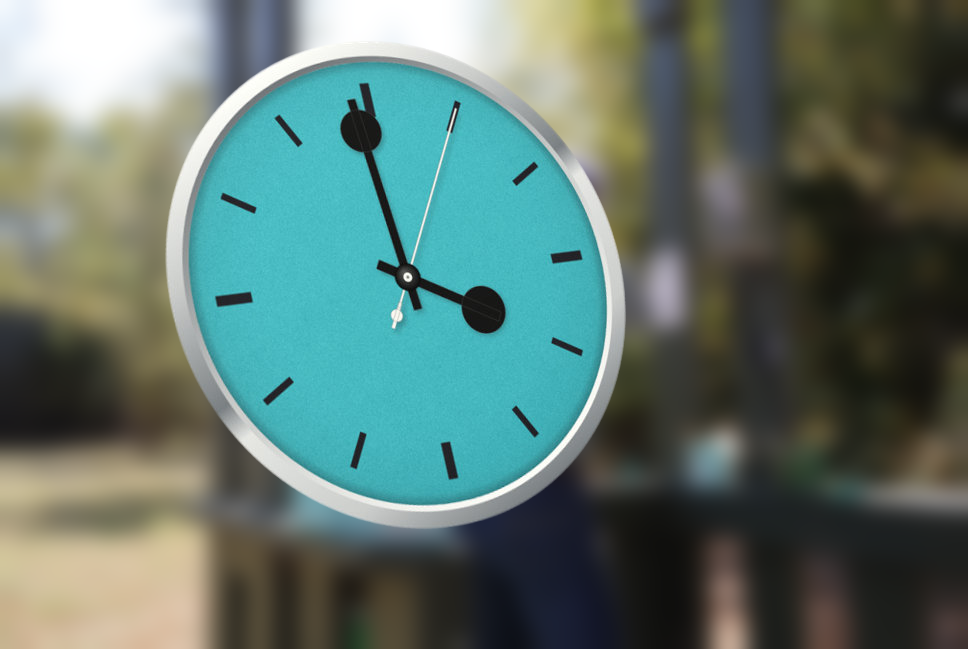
{"hour": 3, "minute": 59, "second": 5}
